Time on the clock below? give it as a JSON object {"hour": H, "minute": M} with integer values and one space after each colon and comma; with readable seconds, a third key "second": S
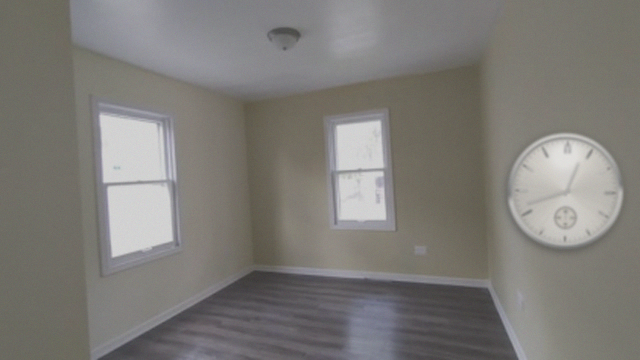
{"hour": 12, "minute": 42}
